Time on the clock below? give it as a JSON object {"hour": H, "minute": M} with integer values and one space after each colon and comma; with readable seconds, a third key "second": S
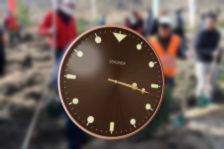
{"hour": 3, "minute": 17}
